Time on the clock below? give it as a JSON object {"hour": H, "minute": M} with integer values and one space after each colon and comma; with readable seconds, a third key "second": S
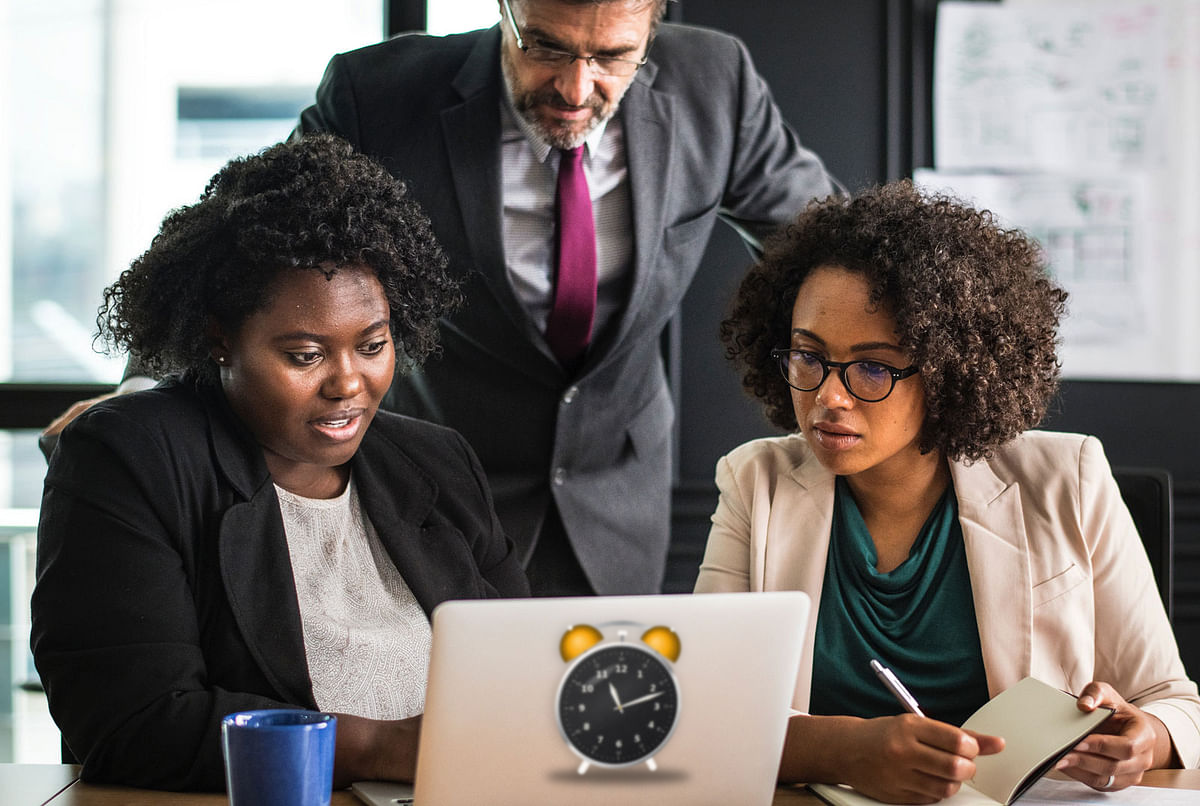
{"hour": 11, "minute": 12}
